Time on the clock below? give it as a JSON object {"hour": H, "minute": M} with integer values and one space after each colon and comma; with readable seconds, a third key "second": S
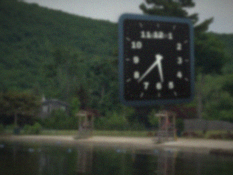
{"hour": 5, "minute": 38}
